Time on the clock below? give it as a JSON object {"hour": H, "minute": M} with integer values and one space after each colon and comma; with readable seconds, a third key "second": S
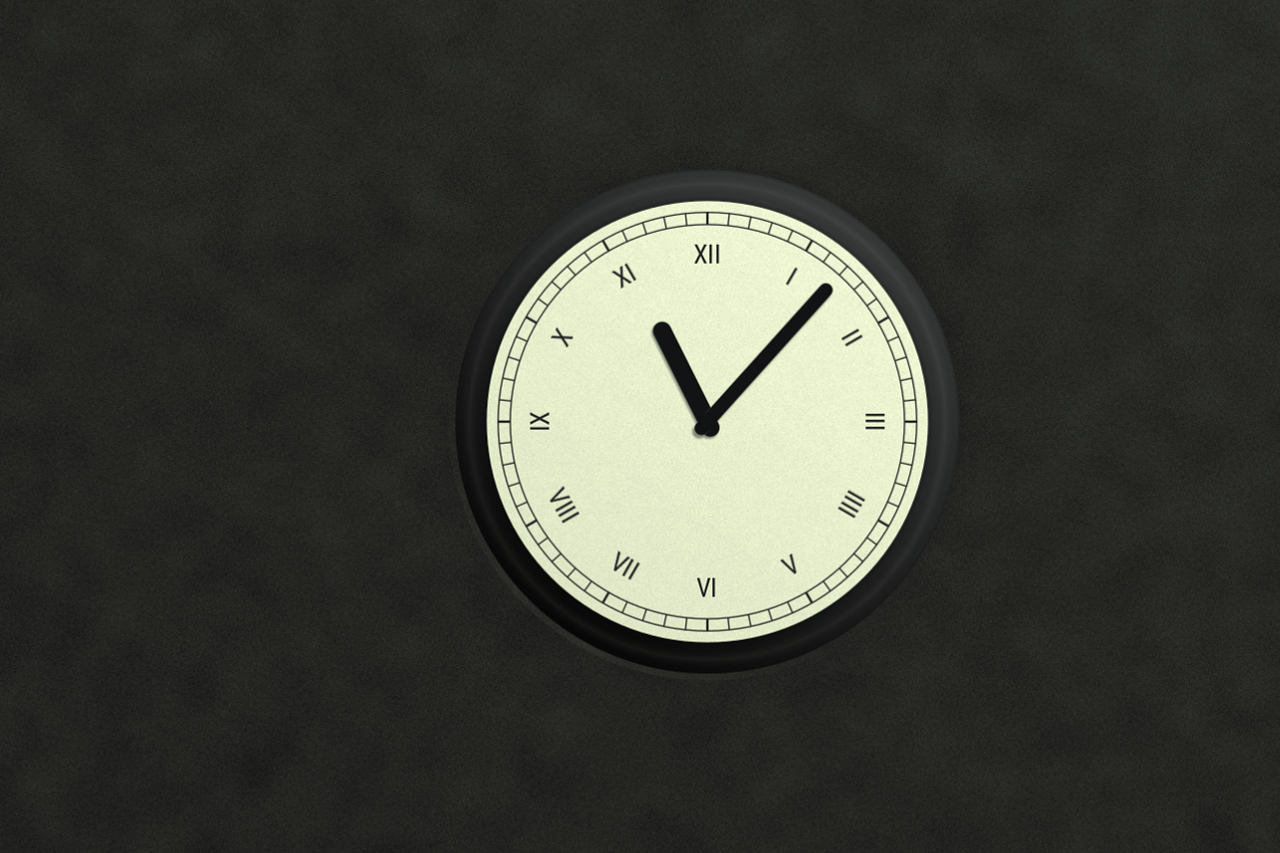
{"hour": 11, "minute": 7}
